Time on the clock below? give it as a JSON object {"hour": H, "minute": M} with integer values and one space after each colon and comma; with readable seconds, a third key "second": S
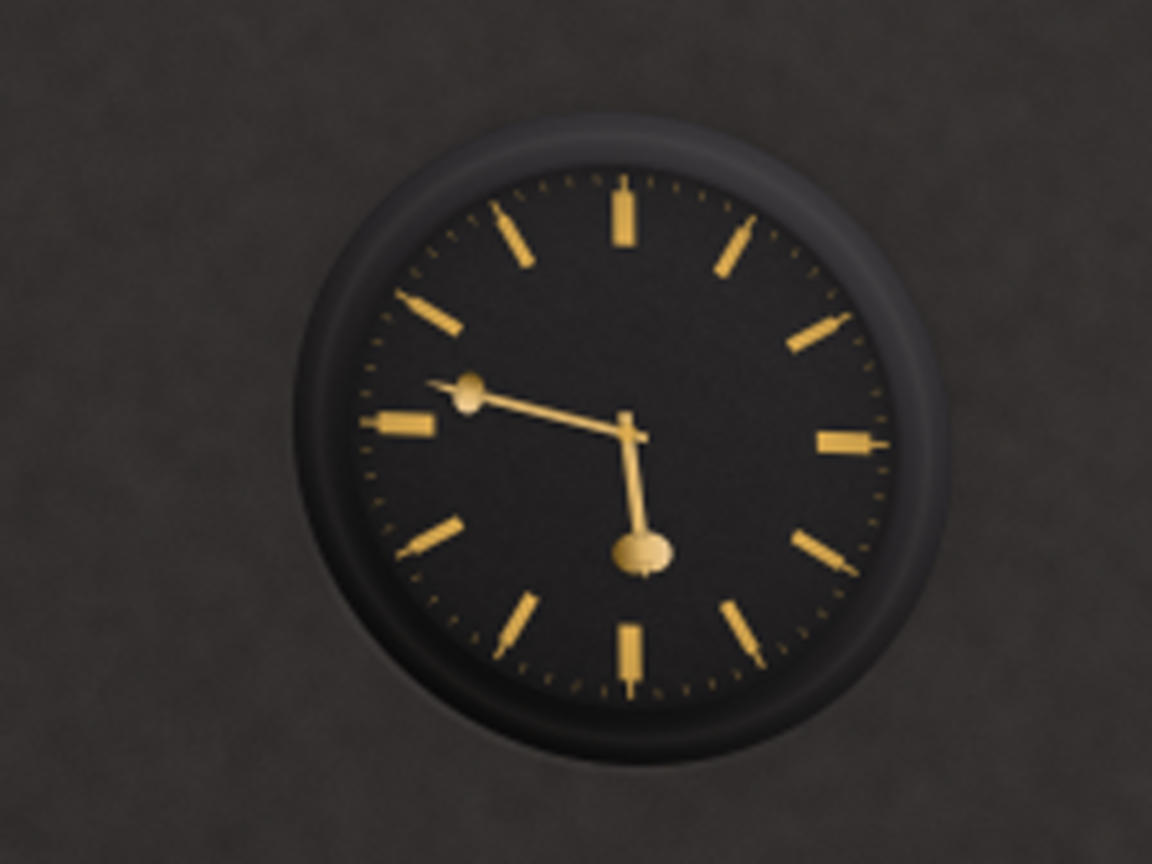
{"hour": 5, "minute": 47}
